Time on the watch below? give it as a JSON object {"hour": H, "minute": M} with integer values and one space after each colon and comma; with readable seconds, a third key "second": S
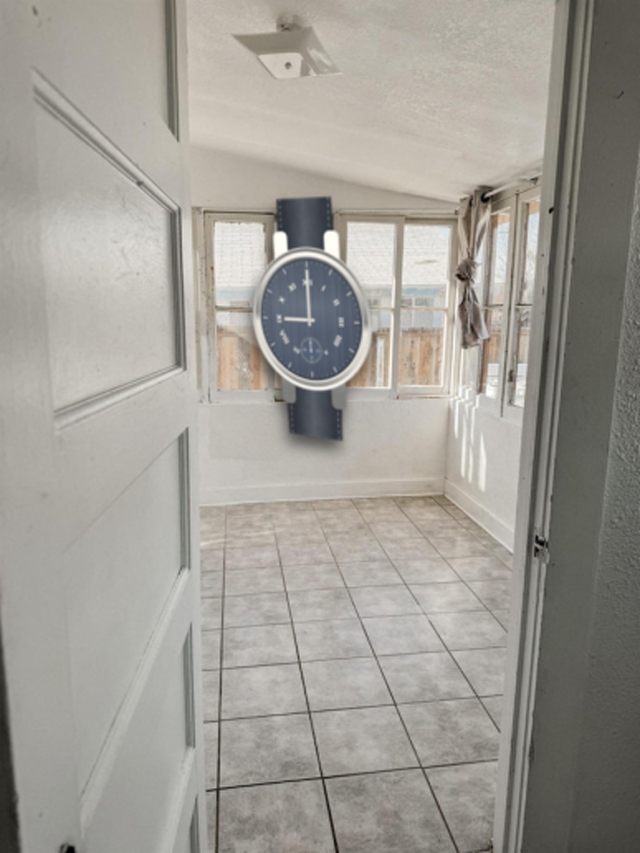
{"hour": 9, "minute": 0}
